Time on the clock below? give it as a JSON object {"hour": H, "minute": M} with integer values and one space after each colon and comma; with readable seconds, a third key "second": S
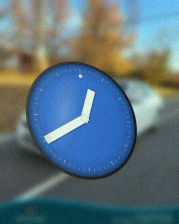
{"hour": 12, "minute": 40}
